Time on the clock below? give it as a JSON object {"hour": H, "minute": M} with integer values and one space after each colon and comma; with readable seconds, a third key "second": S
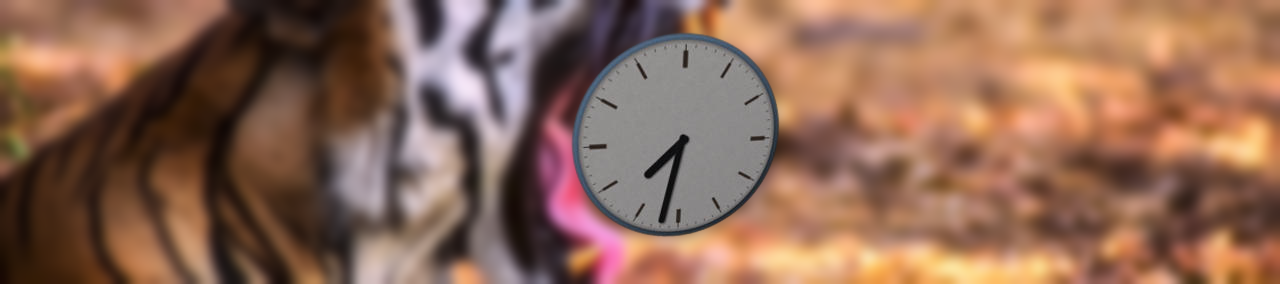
{"hour": 7, "minute": 32}
